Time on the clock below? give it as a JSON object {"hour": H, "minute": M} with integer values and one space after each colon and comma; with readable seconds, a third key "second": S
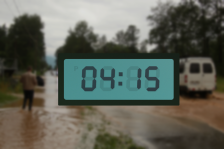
{"hour": 4, "minute": 15}
